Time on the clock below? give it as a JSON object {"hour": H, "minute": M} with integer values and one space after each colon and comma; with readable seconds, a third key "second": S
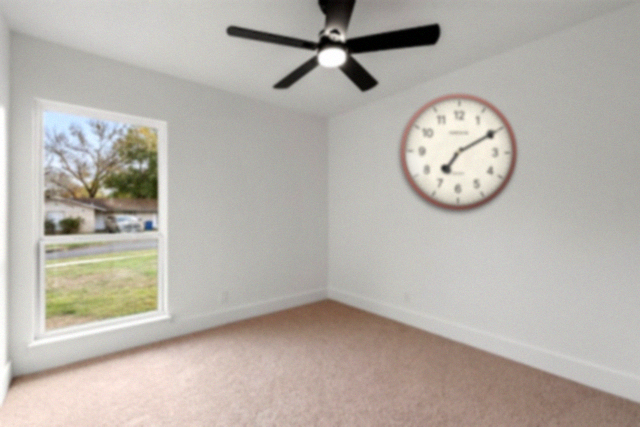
{"hour": 7, "minute": 10}
